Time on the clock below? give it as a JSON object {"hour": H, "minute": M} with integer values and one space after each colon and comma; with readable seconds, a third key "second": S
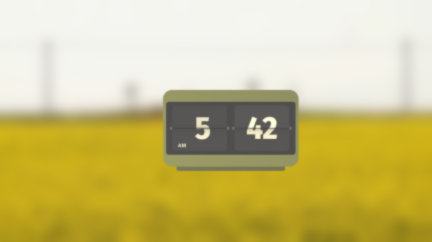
{"hour": 5, "minute": 42}
